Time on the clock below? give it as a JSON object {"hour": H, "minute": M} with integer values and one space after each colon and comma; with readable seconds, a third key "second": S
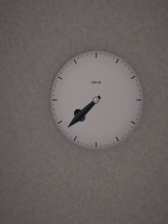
{"hour": 7, "minute": 38}
